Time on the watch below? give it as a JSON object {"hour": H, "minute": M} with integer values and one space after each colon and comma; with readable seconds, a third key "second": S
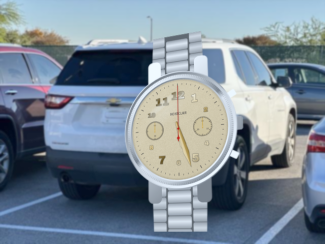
{"hour": 5, "minute": 27}
